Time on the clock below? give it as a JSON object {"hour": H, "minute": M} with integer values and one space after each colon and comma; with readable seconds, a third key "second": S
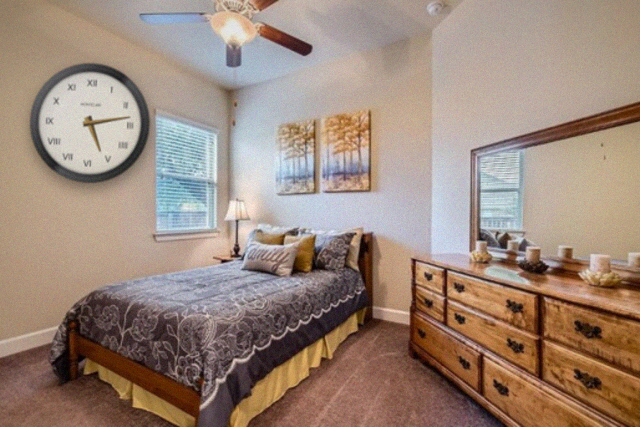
{"hour": 5, "minute": 13}
